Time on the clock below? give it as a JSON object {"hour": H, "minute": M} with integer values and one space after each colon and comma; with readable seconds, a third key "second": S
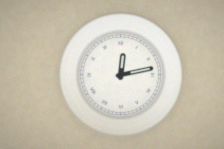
{"hour": 12, "minute": 13}
